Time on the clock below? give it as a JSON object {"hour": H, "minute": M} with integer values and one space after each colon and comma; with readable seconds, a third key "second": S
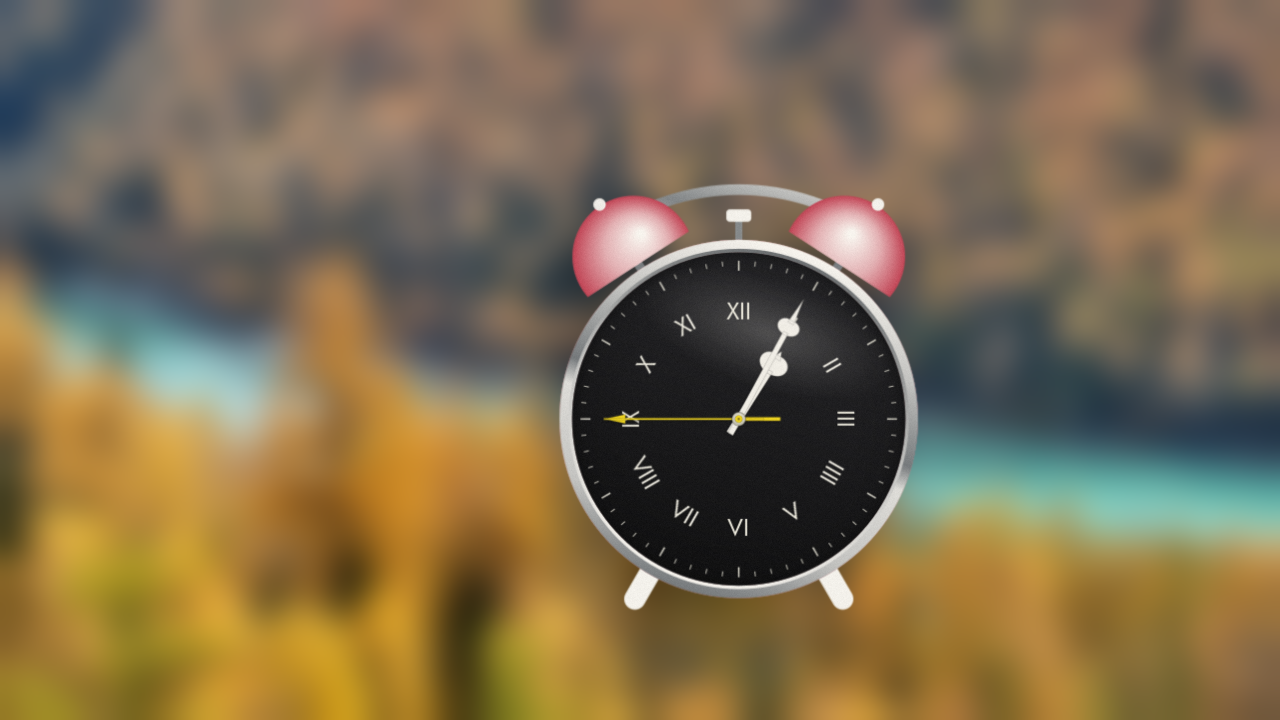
{"hour": 1, "minute": 4, "second": 45}
